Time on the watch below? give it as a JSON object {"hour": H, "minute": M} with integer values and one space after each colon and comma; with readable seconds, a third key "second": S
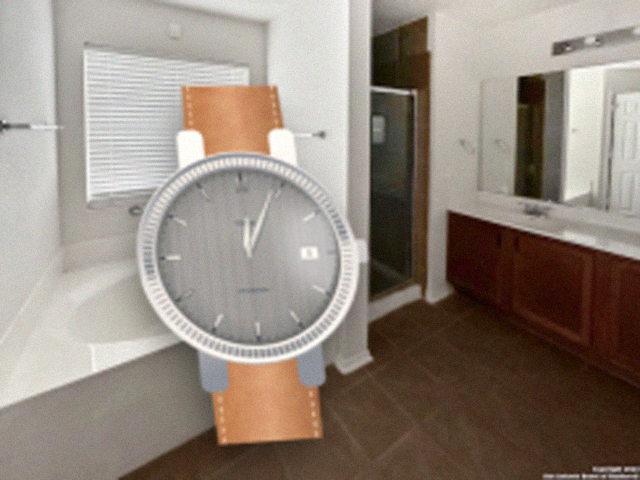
{"hour": 12, "minute": 4}
